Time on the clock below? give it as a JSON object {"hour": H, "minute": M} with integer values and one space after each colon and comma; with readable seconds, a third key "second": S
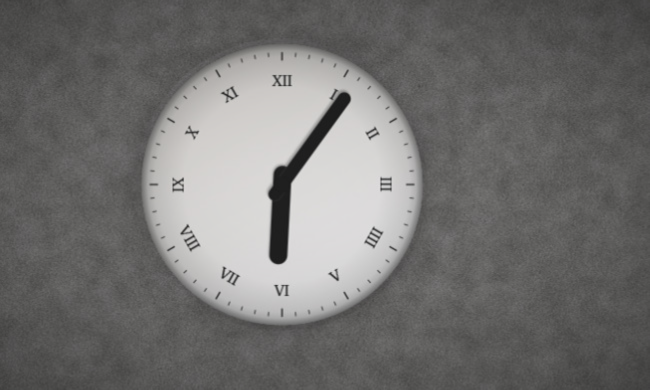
{"hour": 6, "minute": 6}
